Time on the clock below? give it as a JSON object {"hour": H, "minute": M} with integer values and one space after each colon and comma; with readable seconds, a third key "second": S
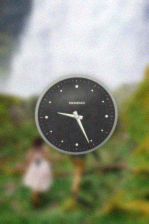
{"hour": 9, "minute": 26}
